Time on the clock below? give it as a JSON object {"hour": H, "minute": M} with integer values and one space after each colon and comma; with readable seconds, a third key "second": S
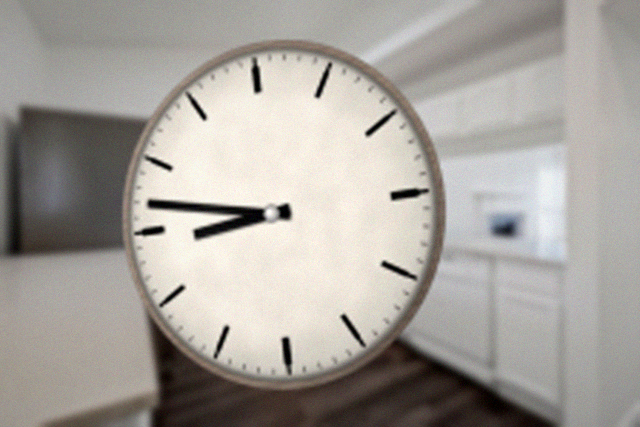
{"hour": 8, "minute": 47}
